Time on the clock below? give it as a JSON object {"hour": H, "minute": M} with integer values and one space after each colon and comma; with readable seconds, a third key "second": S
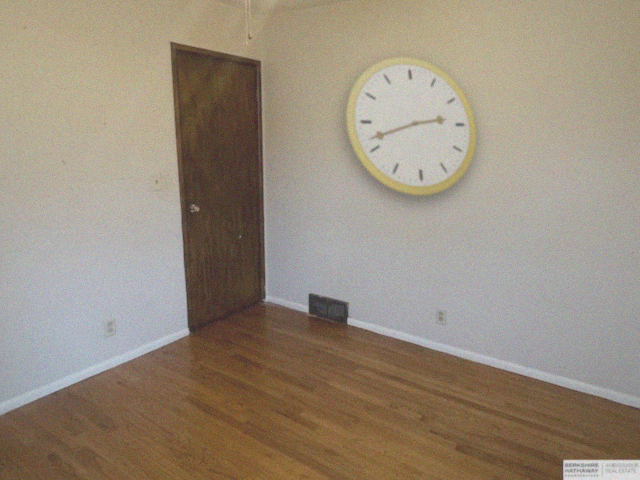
{"hour": 2, "minute": 42}
